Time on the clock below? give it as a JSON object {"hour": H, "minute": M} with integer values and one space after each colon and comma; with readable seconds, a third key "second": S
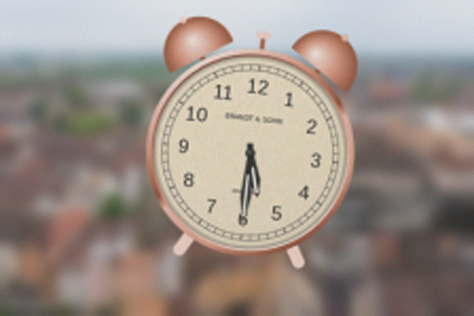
{"hour": 5, "minute": 30}
